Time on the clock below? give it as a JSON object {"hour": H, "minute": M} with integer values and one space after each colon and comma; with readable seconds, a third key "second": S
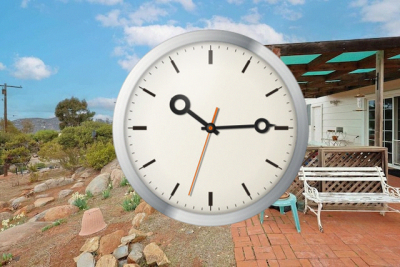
{"hour": 10, "minute": 14, "second": 33}
